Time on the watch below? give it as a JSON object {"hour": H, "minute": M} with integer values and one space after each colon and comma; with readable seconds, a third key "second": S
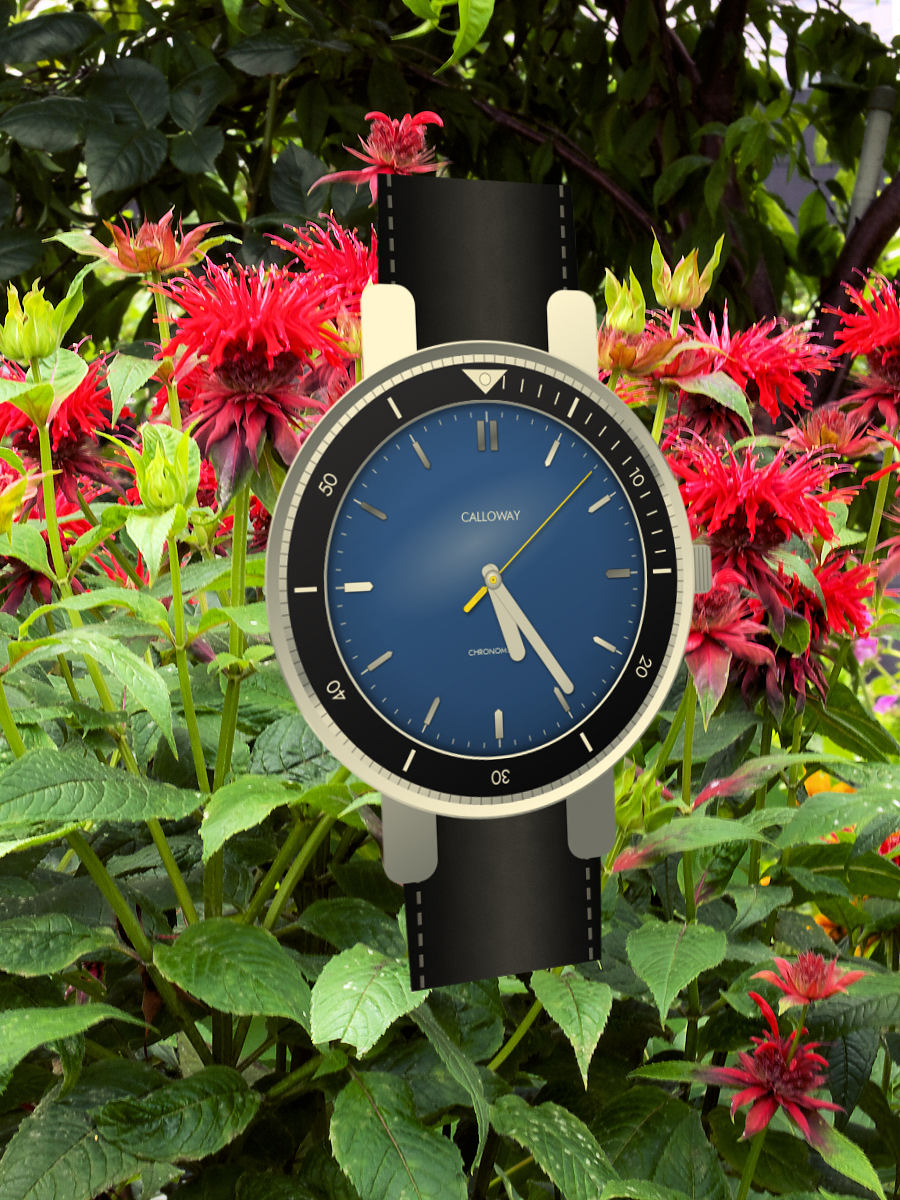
{"hour": 5, "minute": 24, "second": 8}
